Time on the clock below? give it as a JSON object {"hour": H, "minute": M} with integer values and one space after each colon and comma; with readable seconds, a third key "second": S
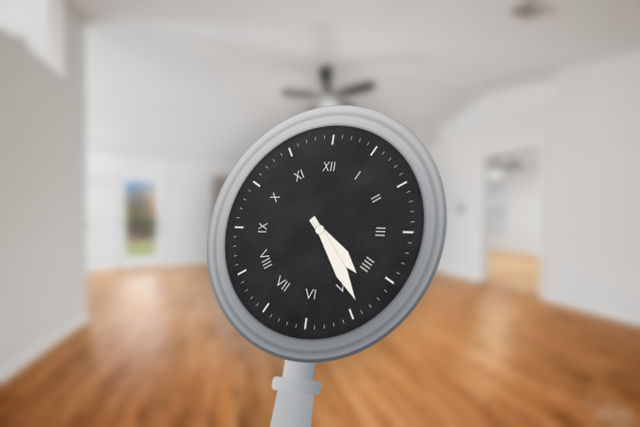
{"hour": 4, "minute": 24}
